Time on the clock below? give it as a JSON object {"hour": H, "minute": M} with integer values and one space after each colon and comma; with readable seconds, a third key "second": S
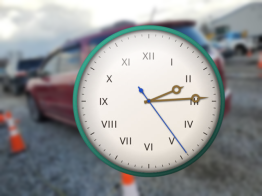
{"hour": 2, "minute": 14, "second": 24}
